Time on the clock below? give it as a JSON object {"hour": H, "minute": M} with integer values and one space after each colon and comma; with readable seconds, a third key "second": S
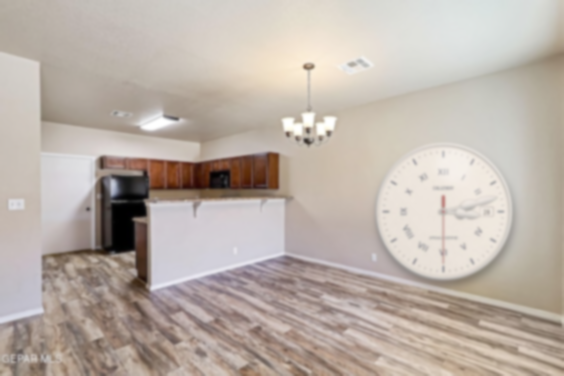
{"hour": 3, "minute": 12, "second": 30}
